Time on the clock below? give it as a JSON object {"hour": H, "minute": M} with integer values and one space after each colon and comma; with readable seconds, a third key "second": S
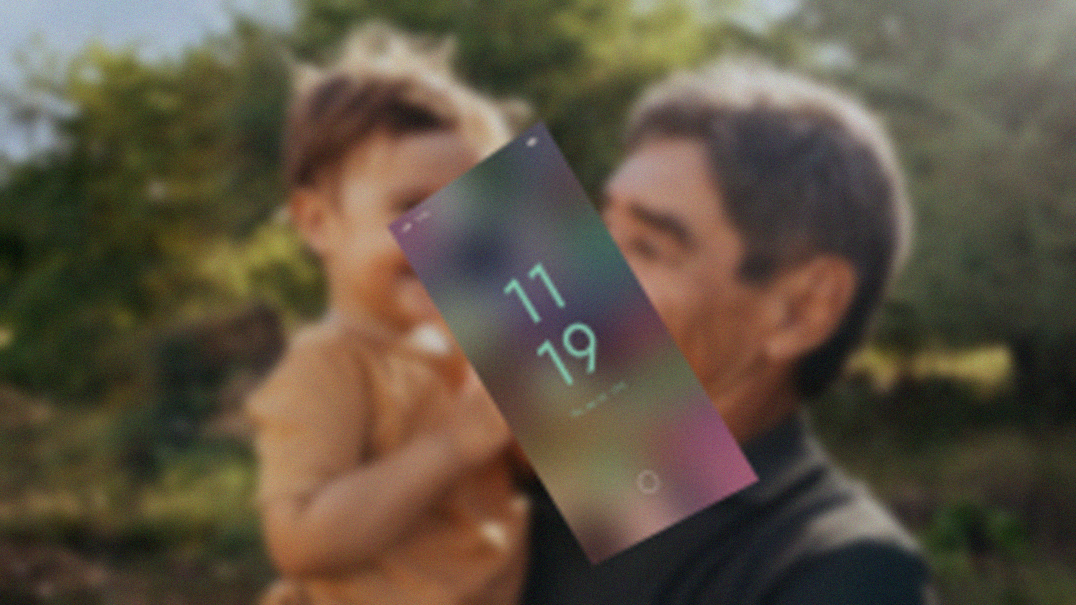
{"hour": 11, "minute": 19}
